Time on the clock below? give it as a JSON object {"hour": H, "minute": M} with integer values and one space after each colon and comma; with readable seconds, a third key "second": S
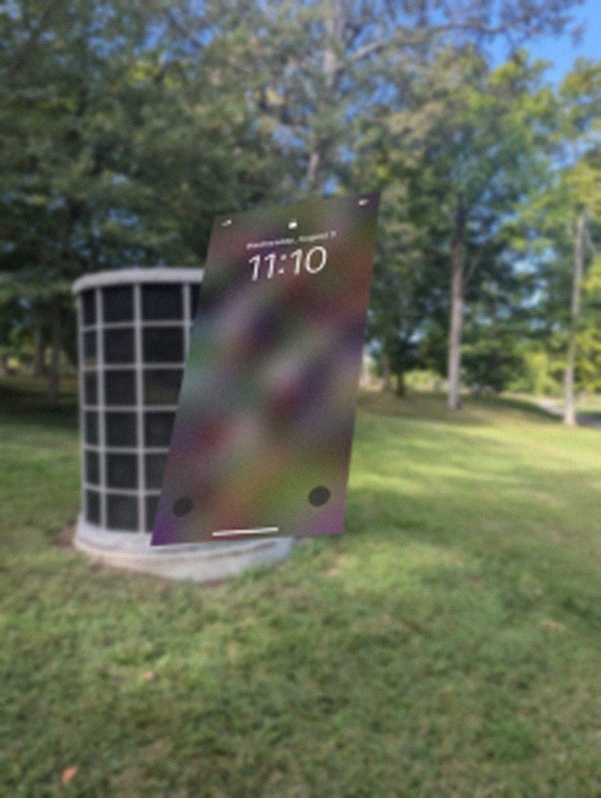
{"hour": 11, "minute": 10}
